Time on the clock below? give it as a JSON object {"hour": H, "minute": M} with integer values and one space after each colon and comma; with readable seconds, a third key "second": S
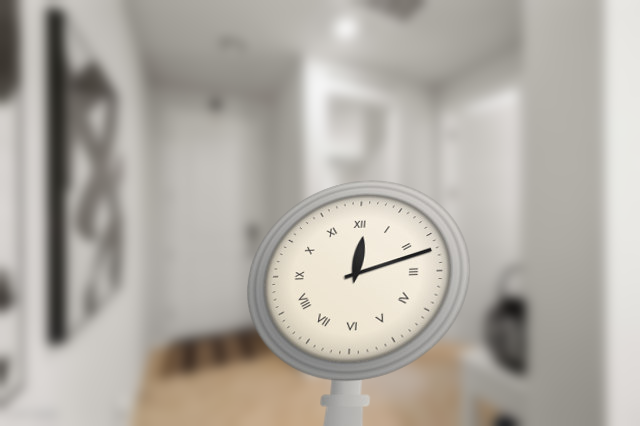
{"hour": 12, "minute": 12}
